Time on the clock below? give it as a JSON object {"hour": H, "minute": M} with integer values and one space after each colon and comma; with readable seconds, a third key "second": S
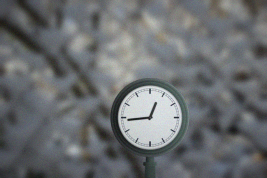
{"hour": 12, "minute": 44}
